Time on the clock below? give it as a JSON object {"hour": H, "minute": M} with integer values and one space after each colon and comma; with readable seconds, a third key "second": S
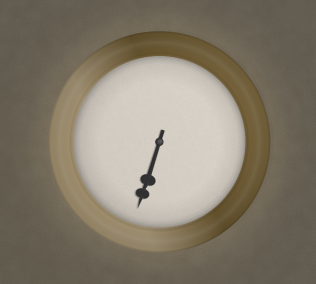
{"hour": 6, "minute": 33}
